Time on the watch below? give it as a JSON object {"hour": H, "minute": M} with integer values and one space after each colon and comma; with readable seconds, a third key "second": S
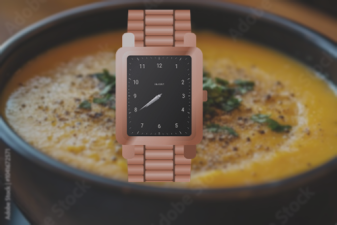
{"hour": 7, "minute": 39}
